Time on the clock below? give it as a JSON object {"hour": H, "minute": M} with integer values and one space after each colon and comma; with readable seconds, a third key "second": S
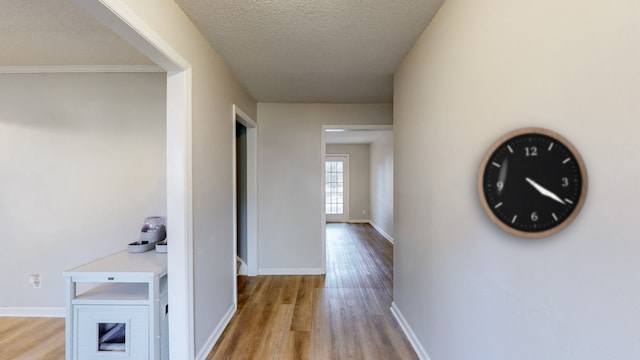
{"hour": 4, "minute": 21}
